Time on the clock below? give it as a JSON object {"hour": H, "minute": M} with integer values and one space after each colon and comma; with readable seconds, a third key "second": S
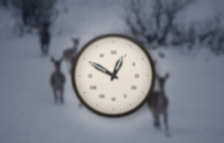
{"hour": 12, "minute": 50}
